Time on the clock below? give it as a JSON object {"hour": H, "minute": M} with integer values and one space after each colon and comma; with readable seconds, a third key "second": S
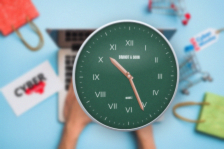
{"hour": 10, "minute": 26}
